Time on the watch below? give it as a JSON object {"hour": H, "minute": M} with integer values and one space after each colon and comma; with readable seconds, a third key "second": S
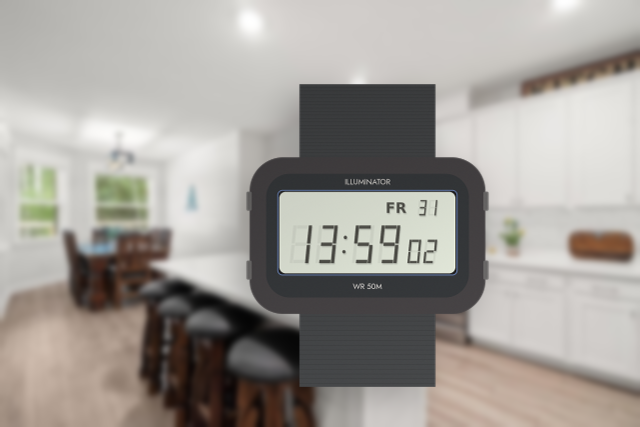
{"hour": 13, "minute": 59, "second": 2}
